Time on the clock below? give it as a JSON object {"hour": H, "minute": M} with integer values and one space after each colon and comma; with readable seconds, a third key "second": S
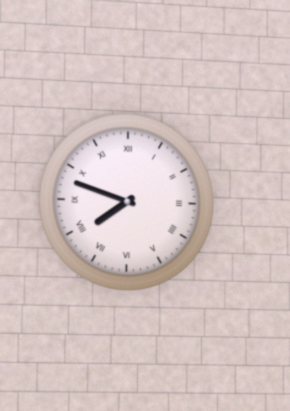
{"hour": 7, "minute": 48}
